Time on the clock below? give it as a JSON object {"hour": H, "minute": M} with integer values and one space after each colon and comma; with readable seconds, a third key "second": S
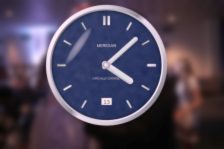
{"hour": 4, "minute": 8}
